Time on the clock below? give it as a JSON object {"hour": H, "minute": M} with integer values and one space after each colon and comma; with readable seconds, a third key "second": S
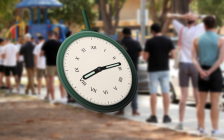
{"hour": 8, "minute": 13}
